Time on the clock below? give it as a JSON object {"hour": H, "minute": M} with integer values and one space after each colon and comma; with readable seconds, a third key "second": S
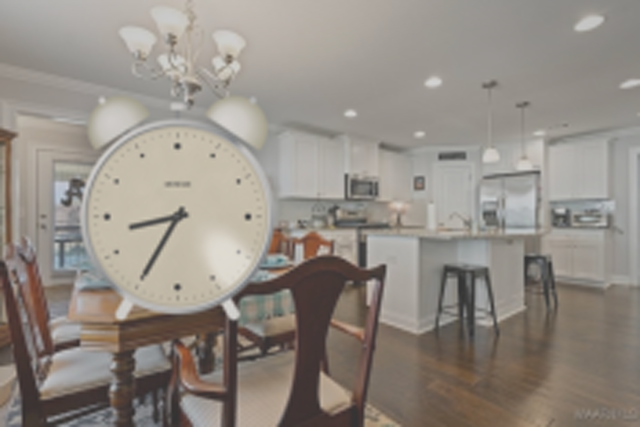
{"hour": 8, "minute": 35}
